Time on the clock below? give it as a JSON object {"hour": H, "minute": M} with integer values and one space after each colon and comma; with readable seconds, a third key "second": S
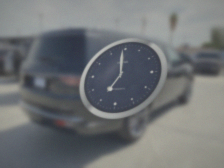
{"hour": 6, "minute": 59}
